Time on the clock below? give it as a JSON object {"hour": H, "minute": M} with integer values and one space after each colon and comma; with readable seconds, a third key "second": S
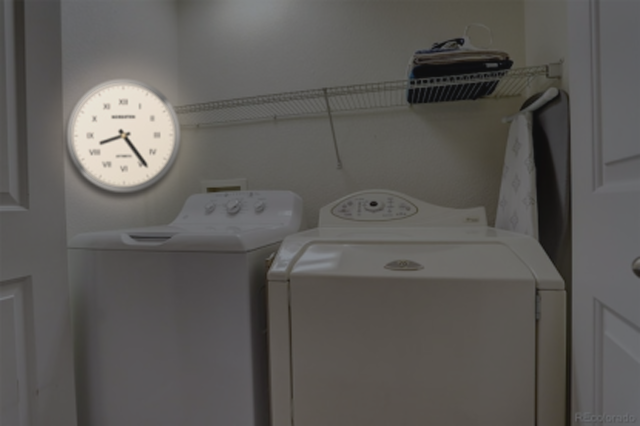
{"hour": 8, "minute": 24}
